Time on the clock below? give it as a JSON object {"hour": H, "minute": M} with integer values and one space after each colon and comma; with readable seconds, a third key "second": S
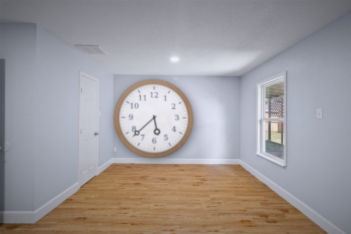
{"hour": 5, "minute": 38}
